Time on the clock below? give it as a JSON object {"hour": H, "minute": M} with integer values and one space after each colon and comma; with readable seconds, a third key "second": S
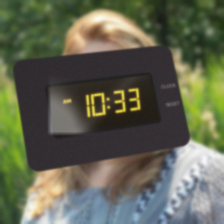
{"hour": 10, "minute": 33}
